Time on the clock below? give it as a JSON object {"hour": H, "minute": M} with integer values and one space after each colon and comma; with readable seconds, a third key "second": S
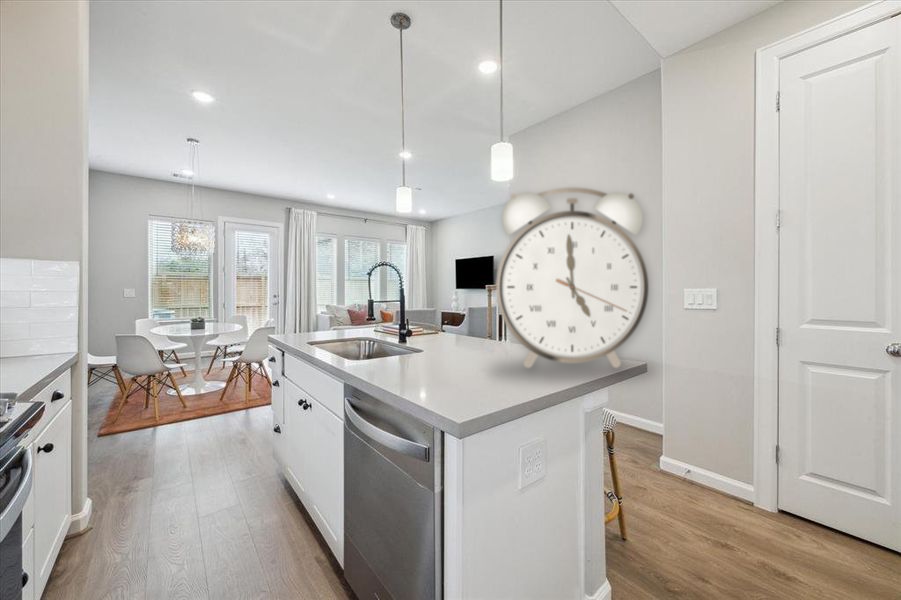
{"hour": 4, "minute": 59, "second": 19}
